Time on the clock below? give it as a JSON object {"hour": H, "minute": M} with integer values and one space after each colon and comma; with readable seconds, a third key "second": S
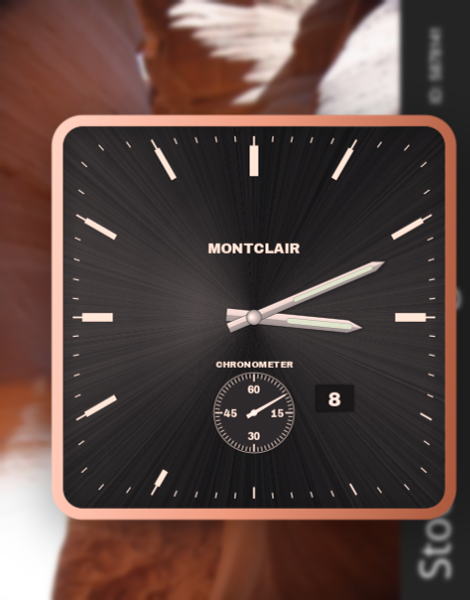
{"hour": 3, "minute": 11, "second": 10}
